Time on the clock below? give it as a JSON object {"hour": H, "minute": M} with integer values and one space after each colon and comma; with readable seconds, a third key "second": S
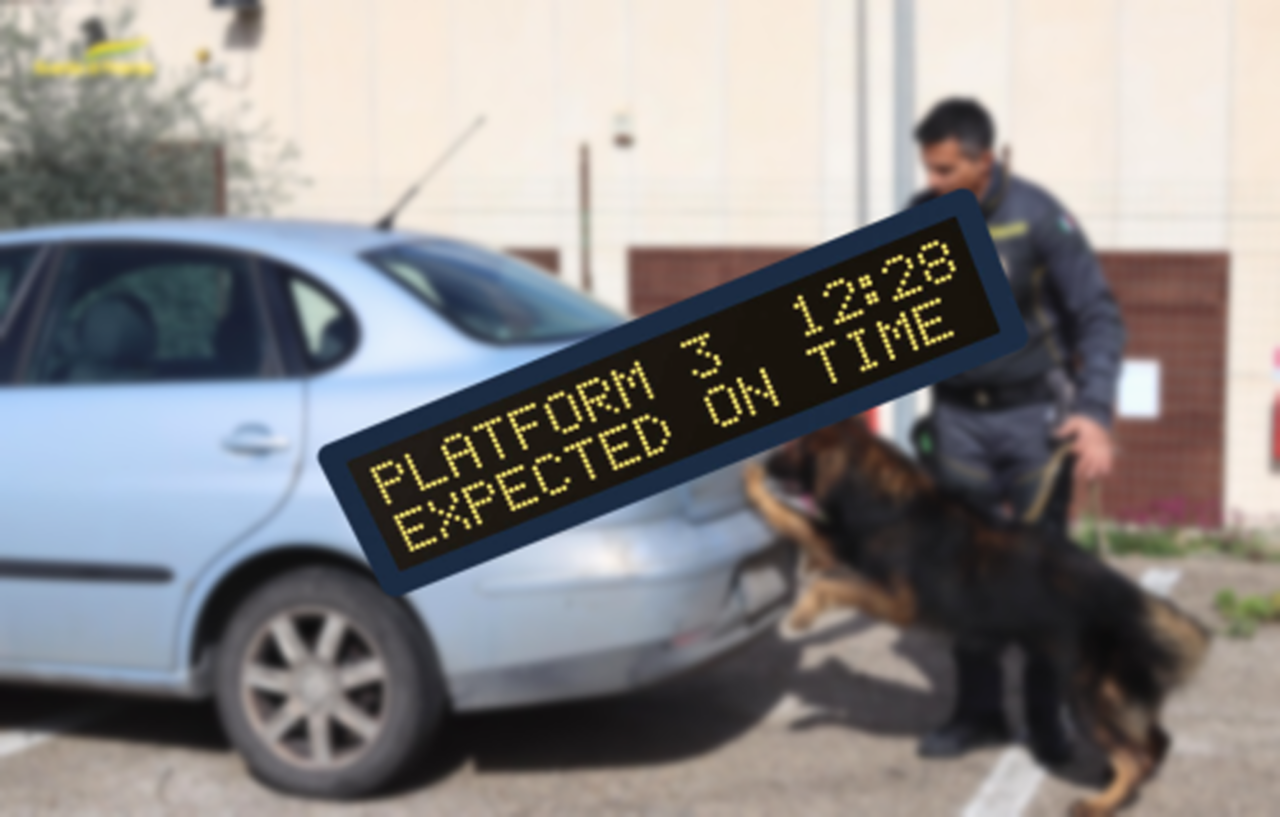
{"hour": 12, "minute": 28}
